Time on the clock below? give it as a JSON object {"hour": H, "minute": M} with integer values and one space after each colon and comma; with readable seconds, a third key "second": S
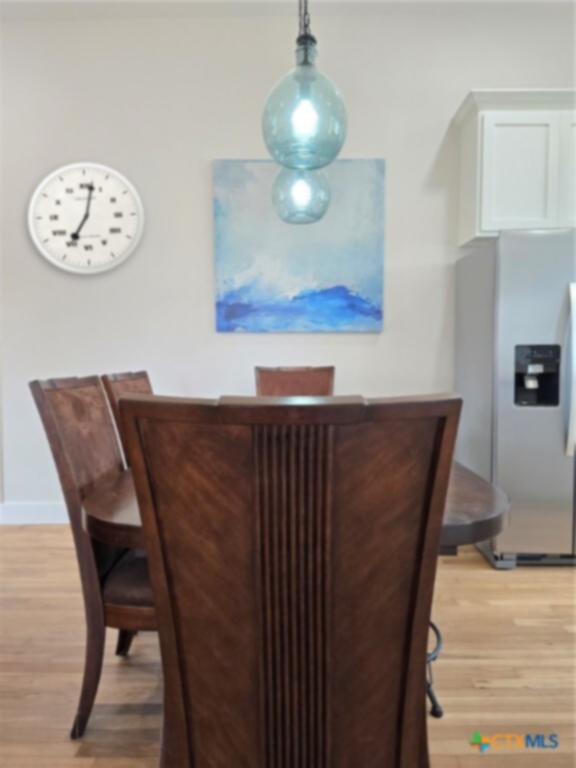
{"hour": 7, "minute": 2}
